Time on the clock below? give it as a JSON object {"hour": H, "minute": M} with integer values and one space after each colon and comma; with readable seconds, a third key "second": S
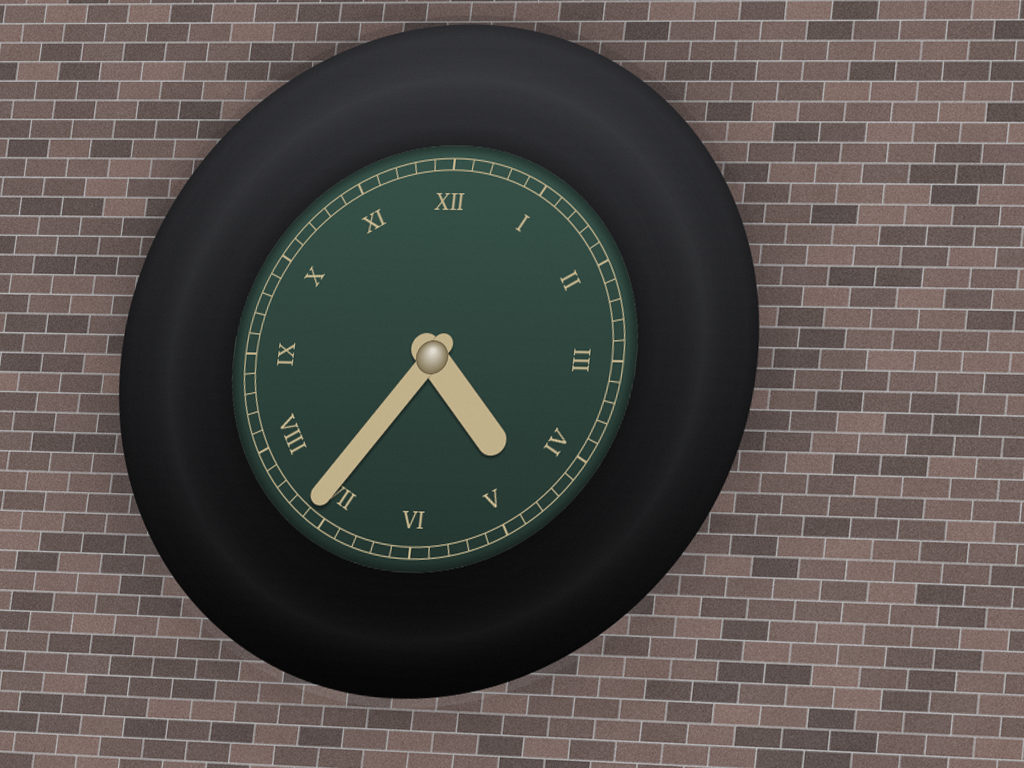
{"hour": 4, "minute": 36}
